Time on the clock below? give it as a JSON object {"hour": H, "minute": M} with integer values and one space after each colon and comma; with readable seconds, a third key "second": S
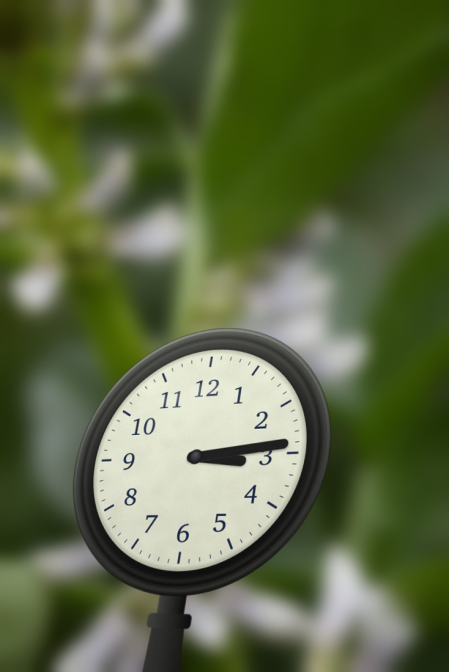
{"hour": 3, "minute": 14}
